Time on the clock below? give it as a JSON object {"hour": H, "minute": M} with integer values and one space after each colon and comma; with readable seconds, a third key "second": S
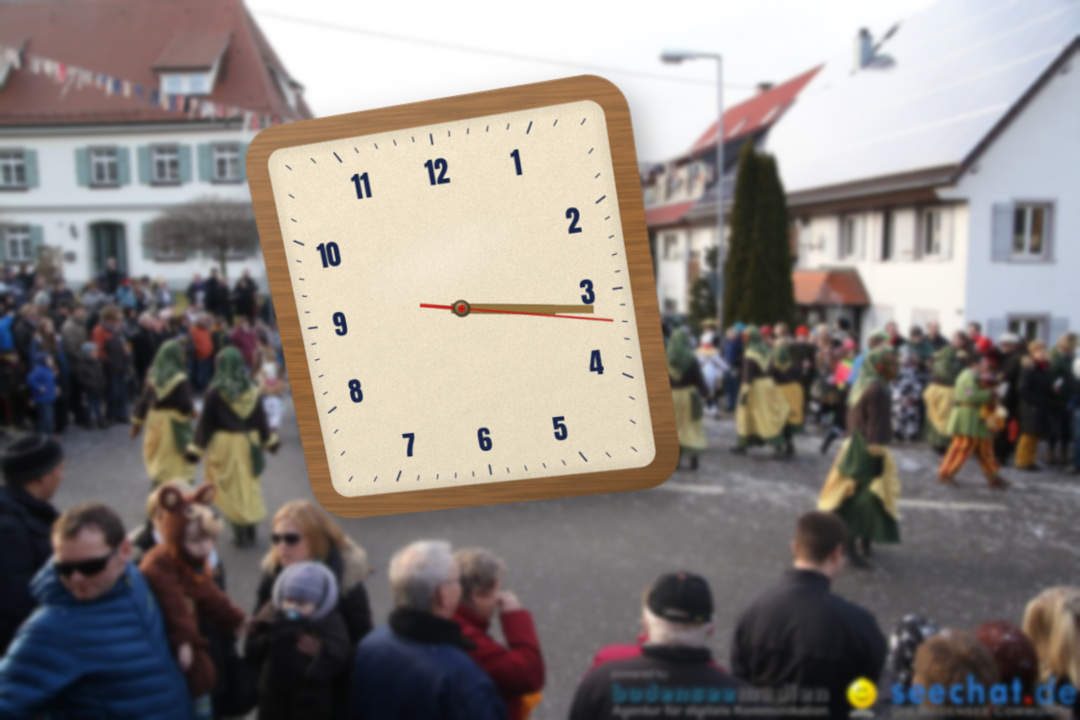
{"hour": 3, "minute": 16, "second": 17}
